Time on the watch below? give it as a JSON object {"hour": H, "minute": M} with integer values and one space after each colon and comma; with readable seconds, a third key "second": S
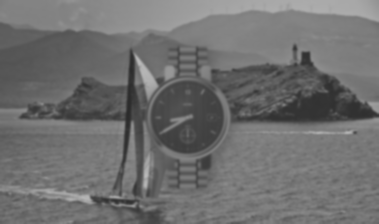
{"hour": 8, "minute": 40}
